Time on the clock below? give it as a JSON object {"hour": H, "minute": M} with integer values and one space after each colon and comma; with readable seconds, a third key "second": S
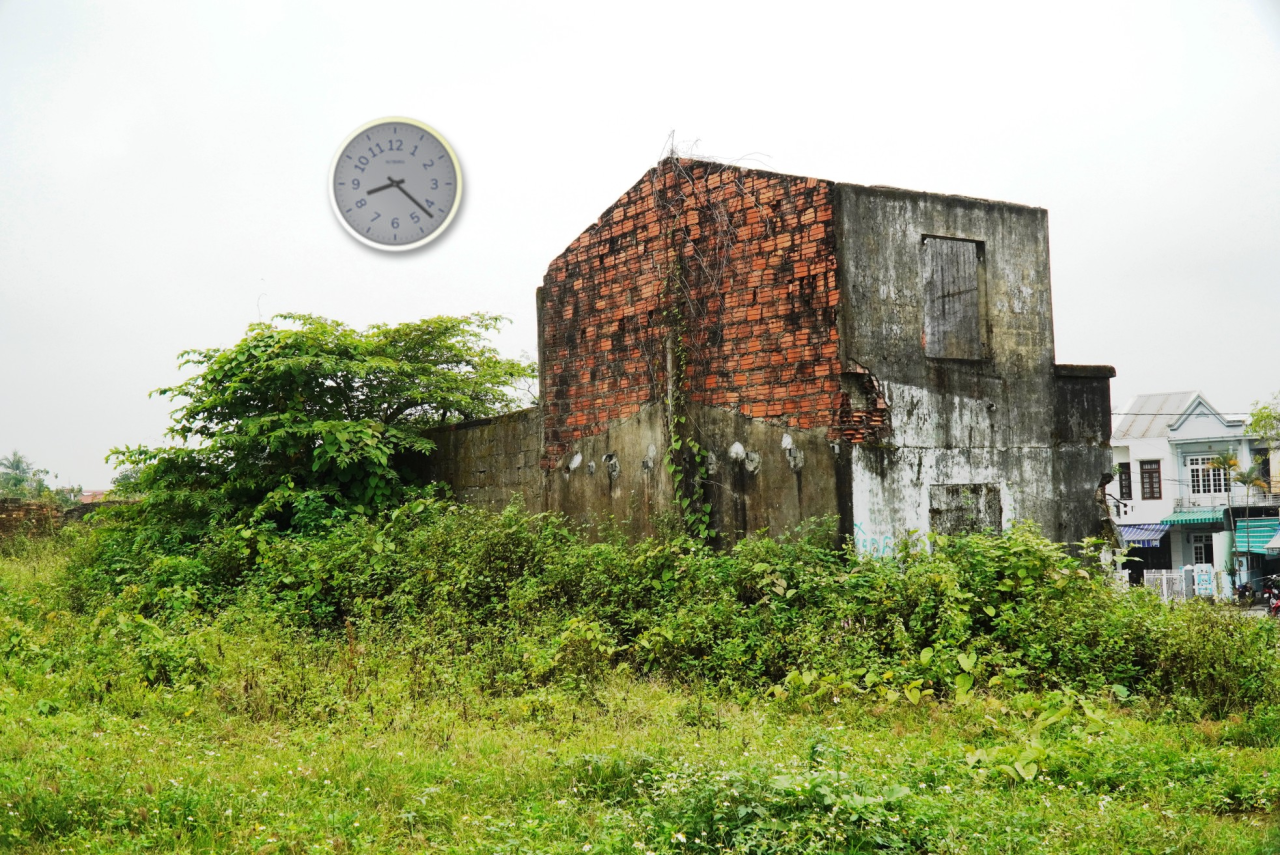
{"hour": 8, "minute": 22}
